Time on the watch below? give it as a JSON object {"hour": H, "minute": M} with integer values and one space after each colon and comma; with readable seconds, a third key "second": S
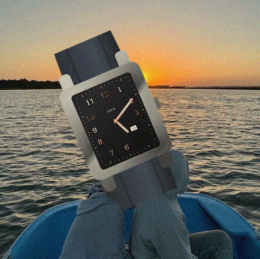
{"hour": 5, "minute": 10}
